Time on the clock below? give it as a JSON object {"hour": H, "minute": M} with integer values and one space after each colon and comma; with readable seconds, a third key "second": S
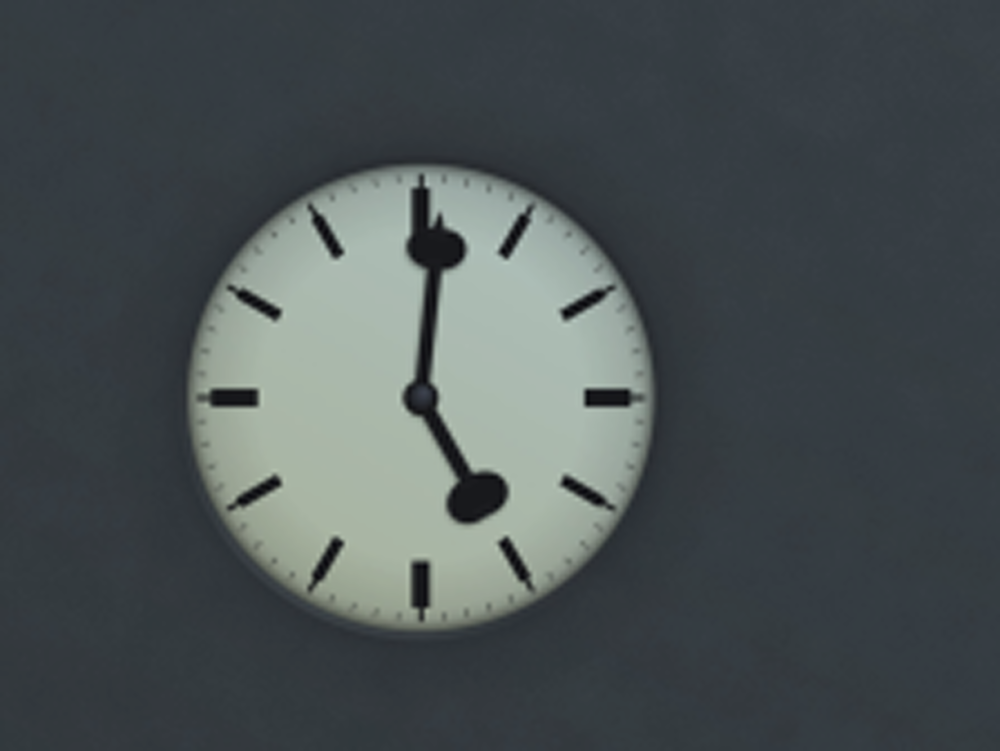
{"hour": 5, "minute": 1}
